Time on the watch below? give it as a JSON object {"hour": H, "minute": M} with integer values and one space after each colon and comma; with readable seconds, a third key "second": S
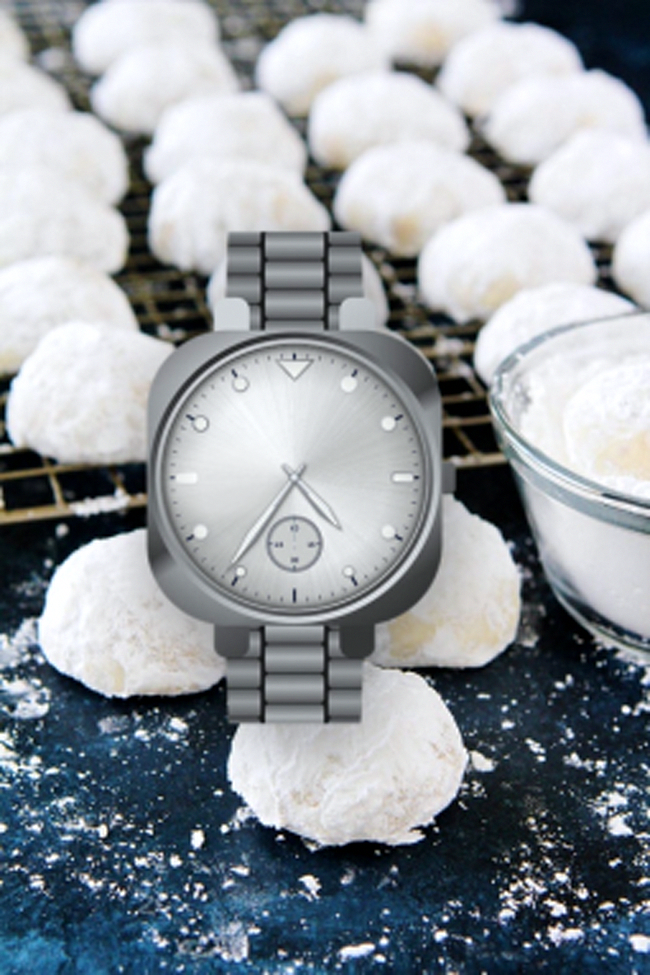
{"hour": 4, "minute": 36}
